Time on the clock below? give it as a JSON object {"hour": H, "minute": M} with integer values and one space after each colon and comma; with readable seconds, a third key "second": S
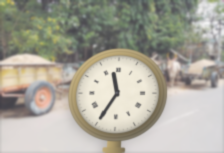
{"hour": 11, "minute": 35}
